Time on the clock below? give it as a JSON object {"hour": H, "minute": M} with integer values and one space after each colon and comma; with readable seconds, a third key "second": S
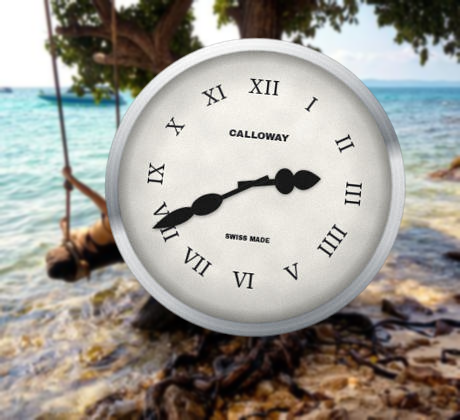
{"hour": 2, "minute": 40}
